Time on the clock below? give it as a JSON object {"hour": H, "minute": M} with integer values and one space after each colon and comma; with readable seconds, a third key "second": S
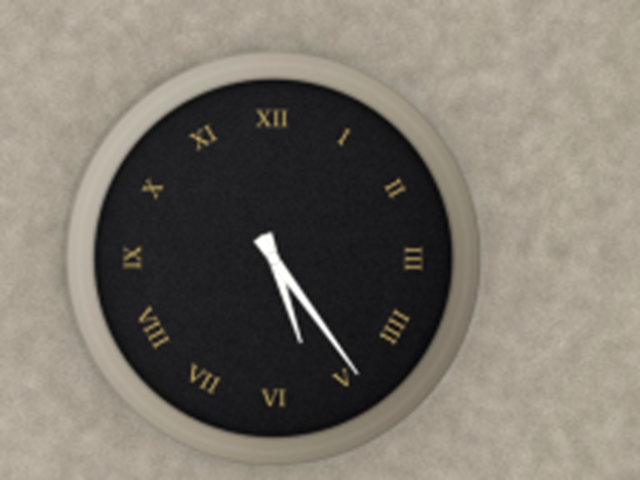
{"hour": 5, "minute": 24}
